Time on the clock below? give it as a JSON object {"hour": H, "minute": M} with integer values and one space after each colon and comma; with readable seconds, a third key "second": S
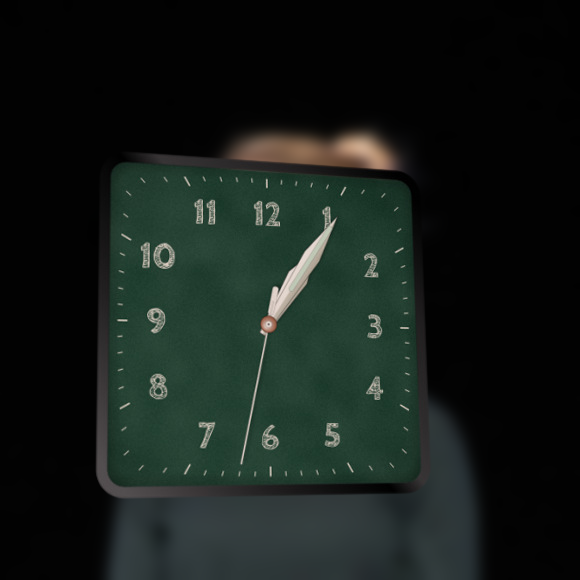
{"hour": 1, "minute": 5, "second": 32}
